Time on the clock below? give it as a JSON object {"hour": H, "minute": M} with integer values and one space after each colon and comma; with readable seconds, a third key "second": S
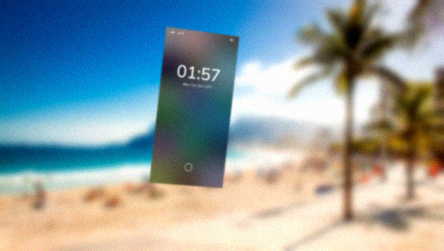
{"hour": 1, "minute": 57}
